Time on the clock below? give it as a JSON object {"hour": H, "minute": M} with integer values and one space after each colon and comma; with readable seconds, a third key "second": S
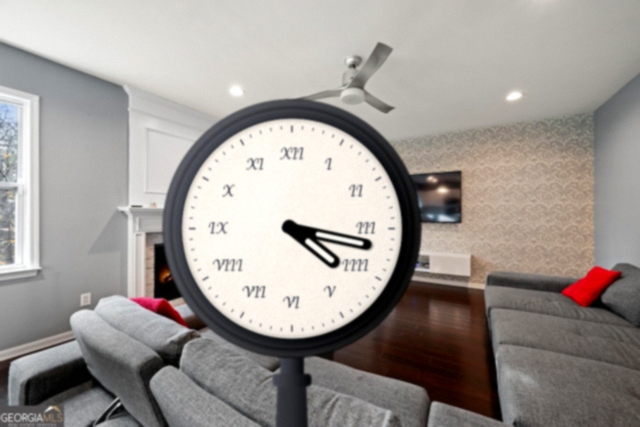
{"hour": 4, "minute": 17}
